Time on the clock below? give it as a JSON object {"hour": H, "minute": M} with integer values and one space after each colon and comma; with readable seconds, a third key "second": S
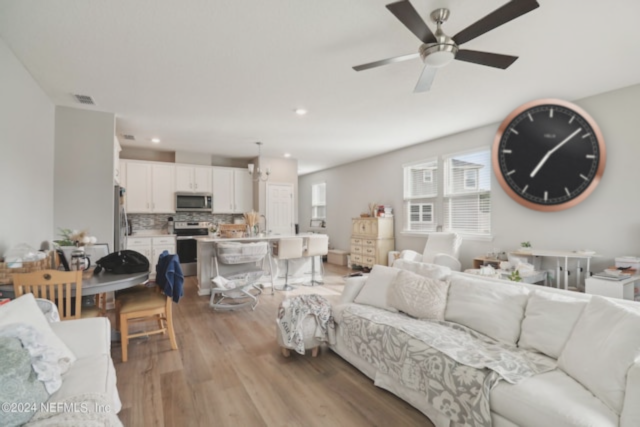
{"hour": 7, "minute": 8}
